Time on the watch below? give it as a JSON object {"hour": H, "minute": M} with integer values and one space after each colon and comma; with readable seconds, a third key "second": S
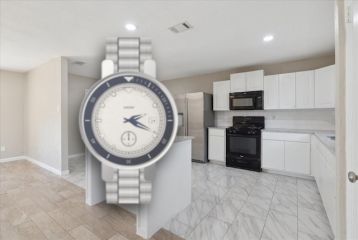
{"hour": 2, "minute": 19}
